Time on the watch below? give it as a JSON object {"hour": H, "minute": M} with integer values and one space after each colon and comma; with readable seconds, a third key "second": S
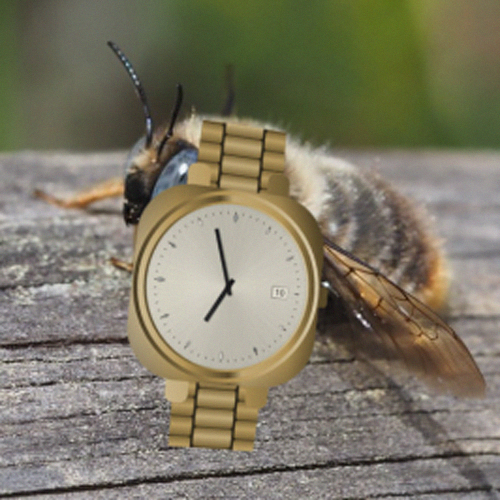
{"hour": 6, "minute": 57}
